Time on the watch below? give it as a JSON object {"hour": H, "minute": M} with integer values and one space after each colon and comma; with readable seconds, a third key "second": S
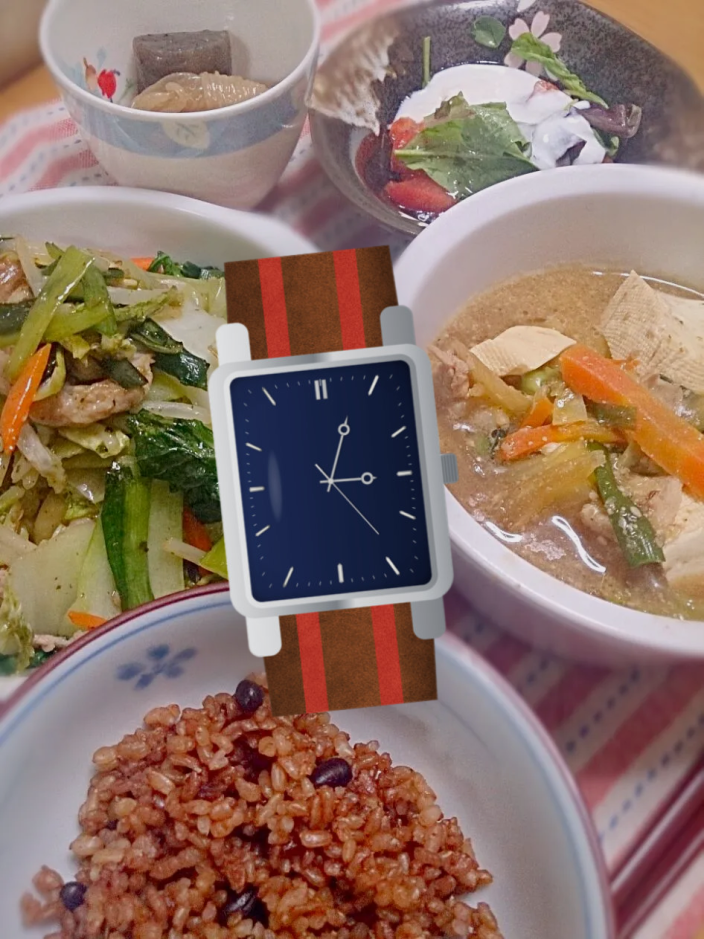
{"hour": 3, "minute": 3, "second": 24}
